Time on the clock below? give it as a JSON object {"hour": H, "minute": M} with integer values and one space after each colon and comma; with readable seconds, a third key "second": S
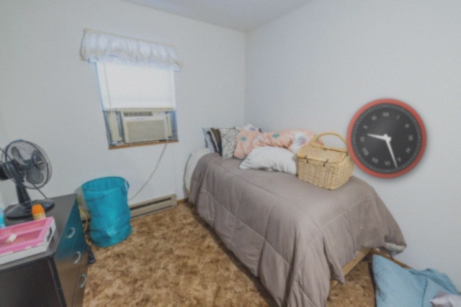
{"hour": 9, "minute": 27}
